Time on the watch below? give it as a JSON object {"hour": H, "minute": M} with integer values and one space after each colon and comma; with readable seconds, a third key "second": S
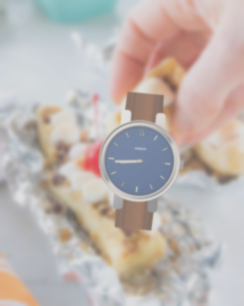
{"hour": 8, "minute": 44}
